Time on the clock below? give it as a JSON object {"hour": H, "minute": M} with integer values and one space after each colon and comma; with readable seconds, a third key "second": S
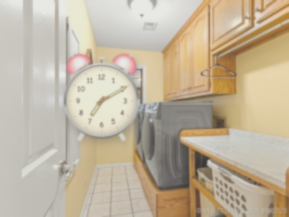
{"hour": 7, "minute": 10}
